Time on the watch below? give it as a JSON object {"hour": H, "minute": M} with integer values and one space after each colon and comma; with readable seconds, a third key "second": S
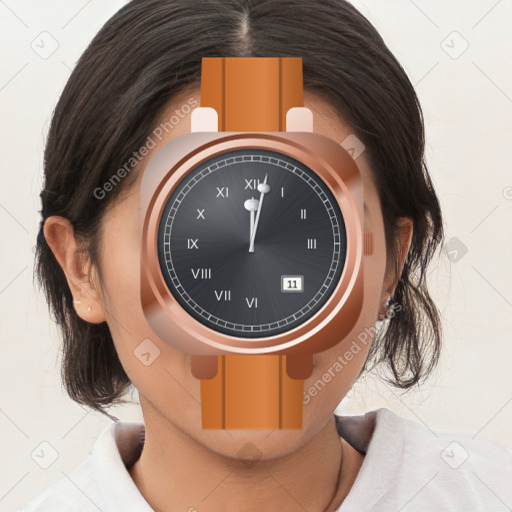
{"hour": 12, "minute": 2}
